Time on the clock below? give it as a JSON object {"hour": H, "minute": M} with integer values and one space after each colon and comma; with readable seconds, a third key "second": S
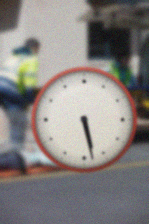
{"hour": 5, "minute": 28}
